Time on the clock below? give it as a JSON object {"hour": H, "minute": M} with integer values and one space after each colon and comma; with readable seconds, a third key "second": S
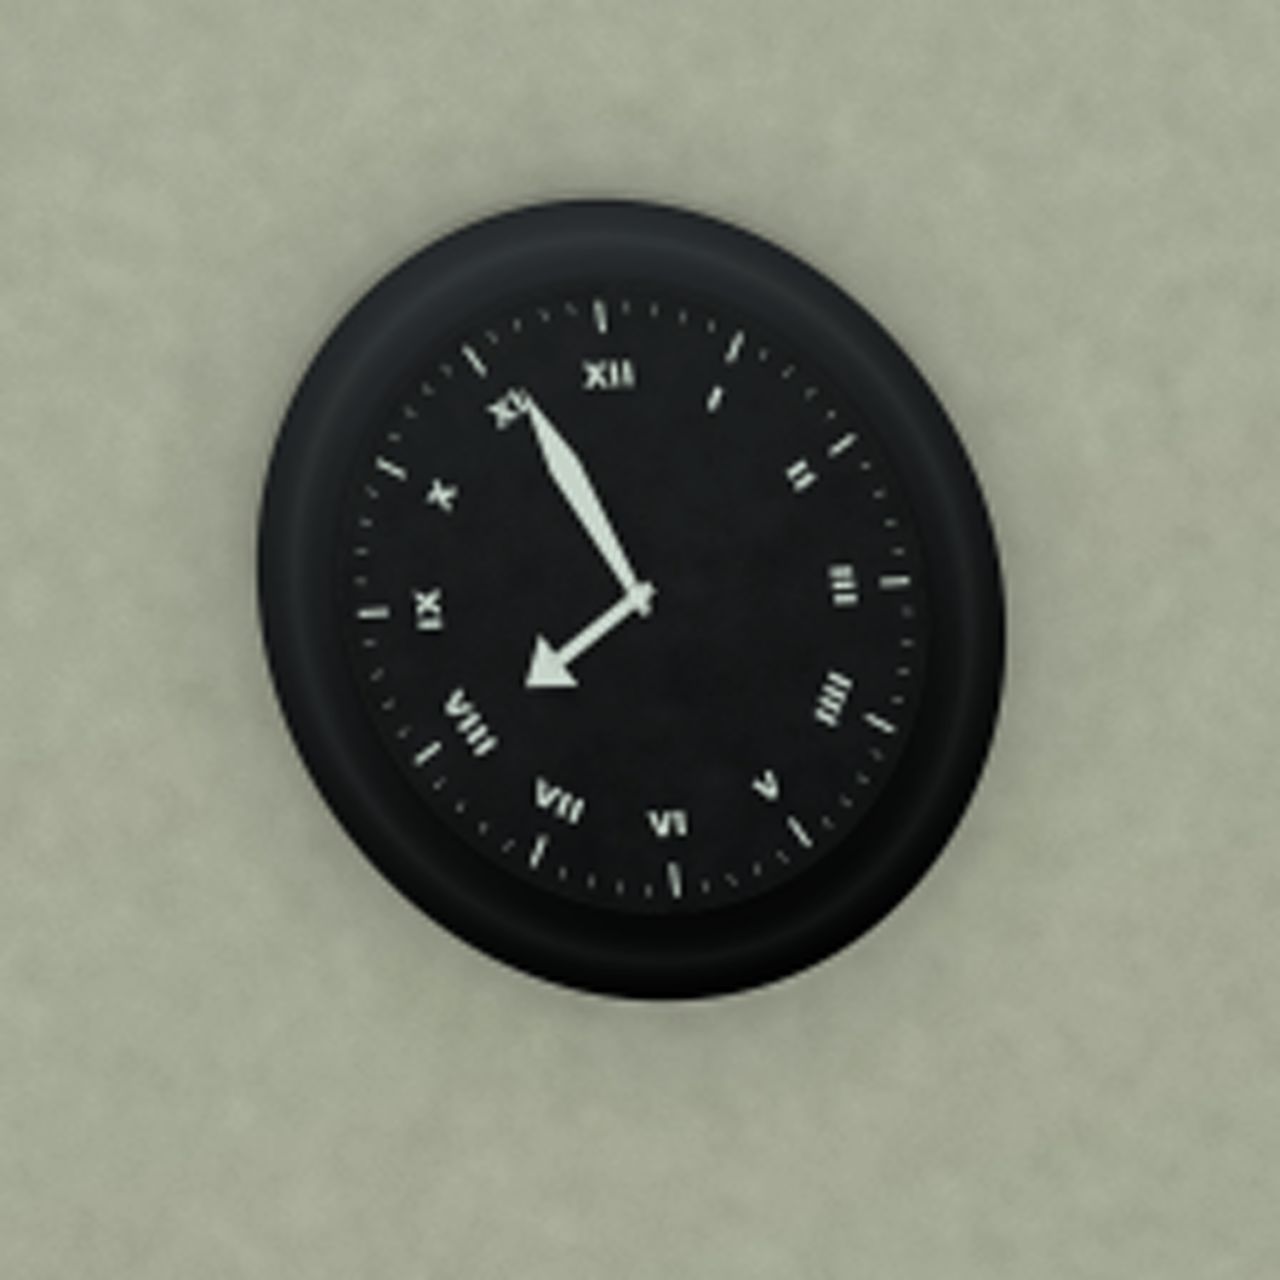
{"hour": 7, "minute": 56}
